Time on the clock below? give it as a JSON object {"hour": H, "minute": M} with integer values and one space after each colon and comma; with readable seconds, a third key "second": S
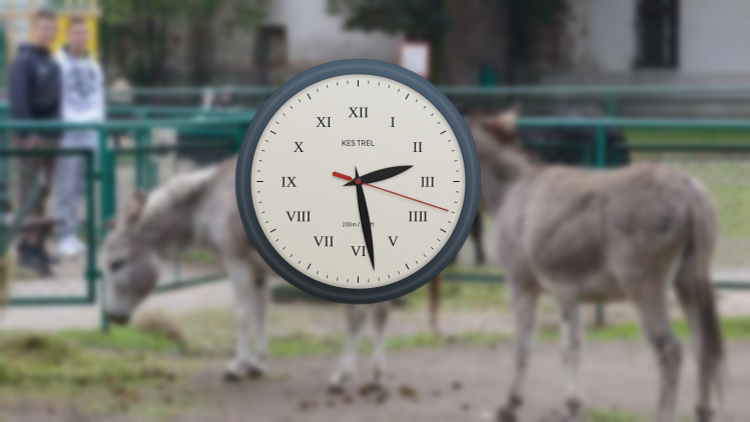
{"hour": 2, "minute": 28, "second": 18}
